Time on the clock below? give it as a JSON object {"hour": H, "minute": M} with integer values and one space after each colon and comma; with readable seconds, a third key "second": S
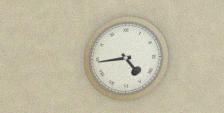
{"hour": 4, "minute": 44}
